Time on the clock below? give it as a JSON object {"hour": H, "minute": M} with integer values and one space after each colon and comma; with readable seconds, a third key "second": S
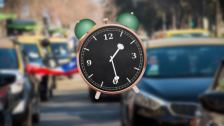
{"hour": 1, "minute": 29}
